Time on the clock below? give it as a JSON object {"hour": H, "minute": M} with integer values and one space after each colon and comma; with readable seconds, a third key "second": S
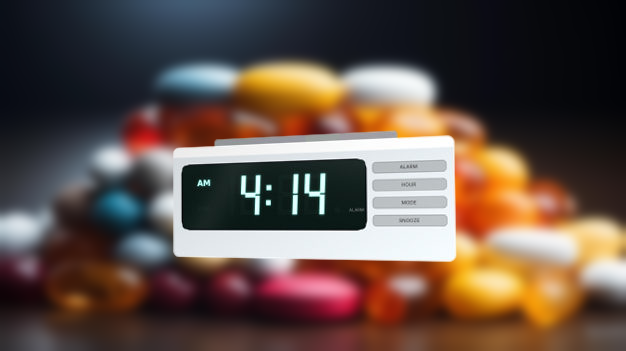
{"hour": 4, "minute": 14}
